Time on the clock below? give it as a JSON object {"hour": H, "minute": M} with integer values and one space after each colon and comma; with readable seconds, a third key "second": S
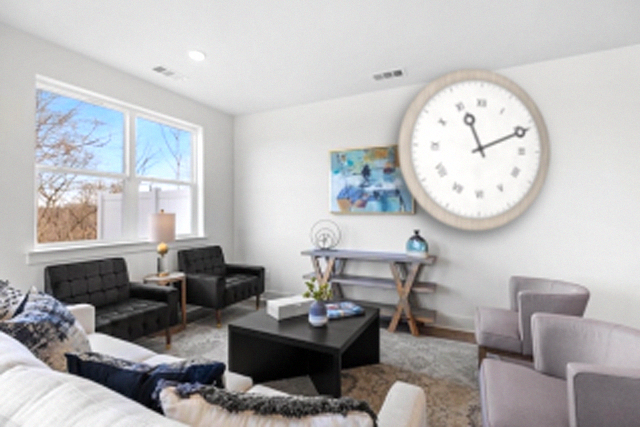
{"hour": 11, "minute": 11}
